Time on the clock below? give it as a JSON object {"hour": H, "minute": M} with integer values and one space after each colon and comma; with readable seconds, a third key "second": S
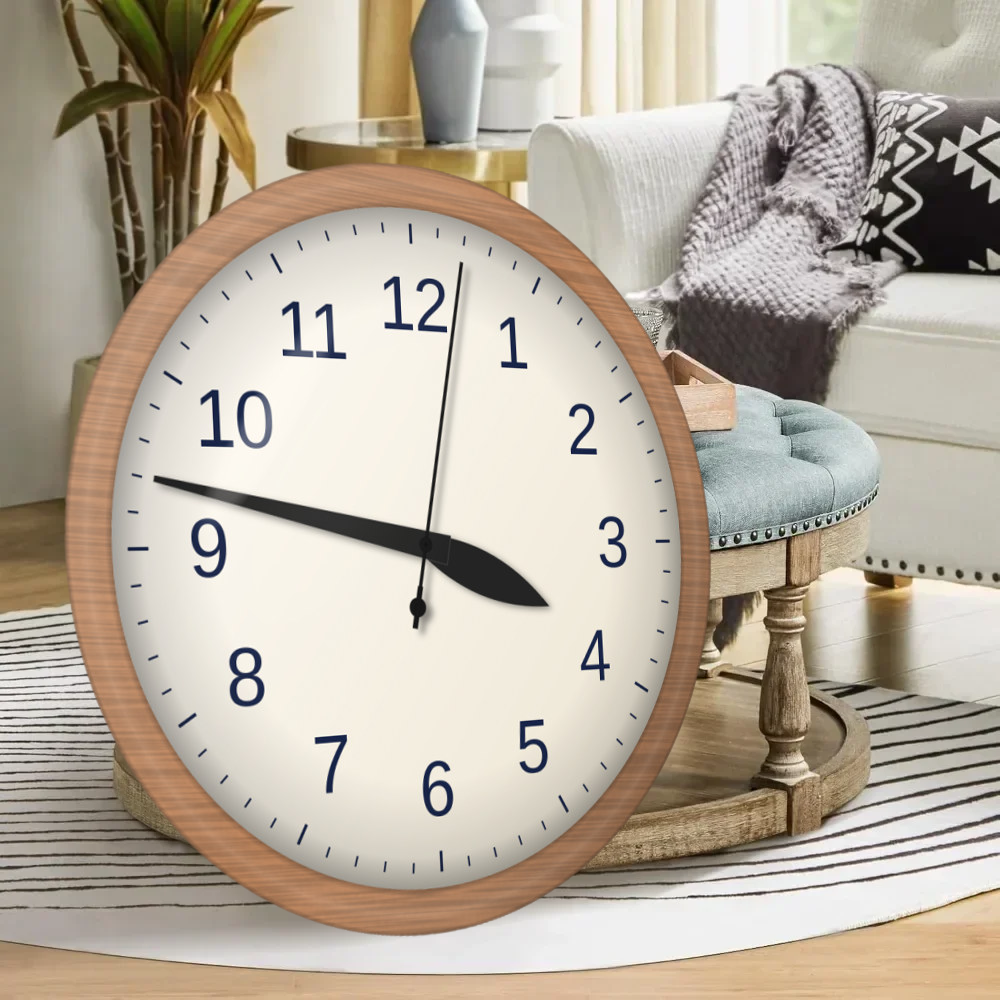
{"hour": 3, "minute": 47, "second": 2}
